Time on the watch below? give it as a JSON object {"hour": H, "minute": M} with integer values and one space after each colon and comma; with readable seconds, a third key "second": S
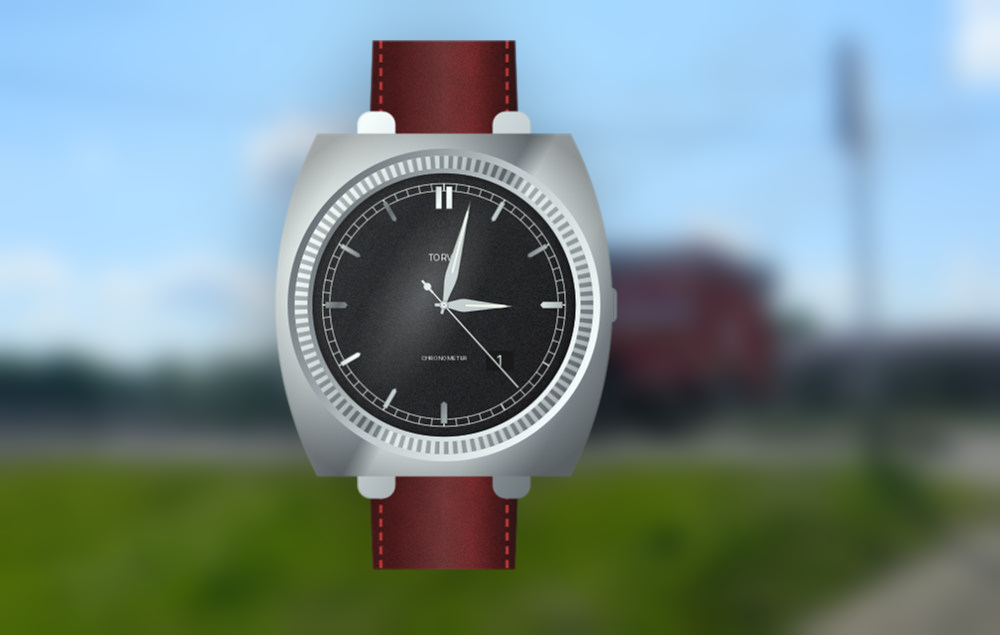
{"hour": 3, "minute": 2, "second": 23}
